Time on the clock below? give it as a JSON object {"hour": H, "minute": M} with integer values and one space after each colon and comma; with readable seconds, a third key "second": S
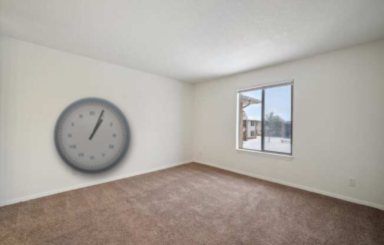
{"hour": 1, "minute": 4}
